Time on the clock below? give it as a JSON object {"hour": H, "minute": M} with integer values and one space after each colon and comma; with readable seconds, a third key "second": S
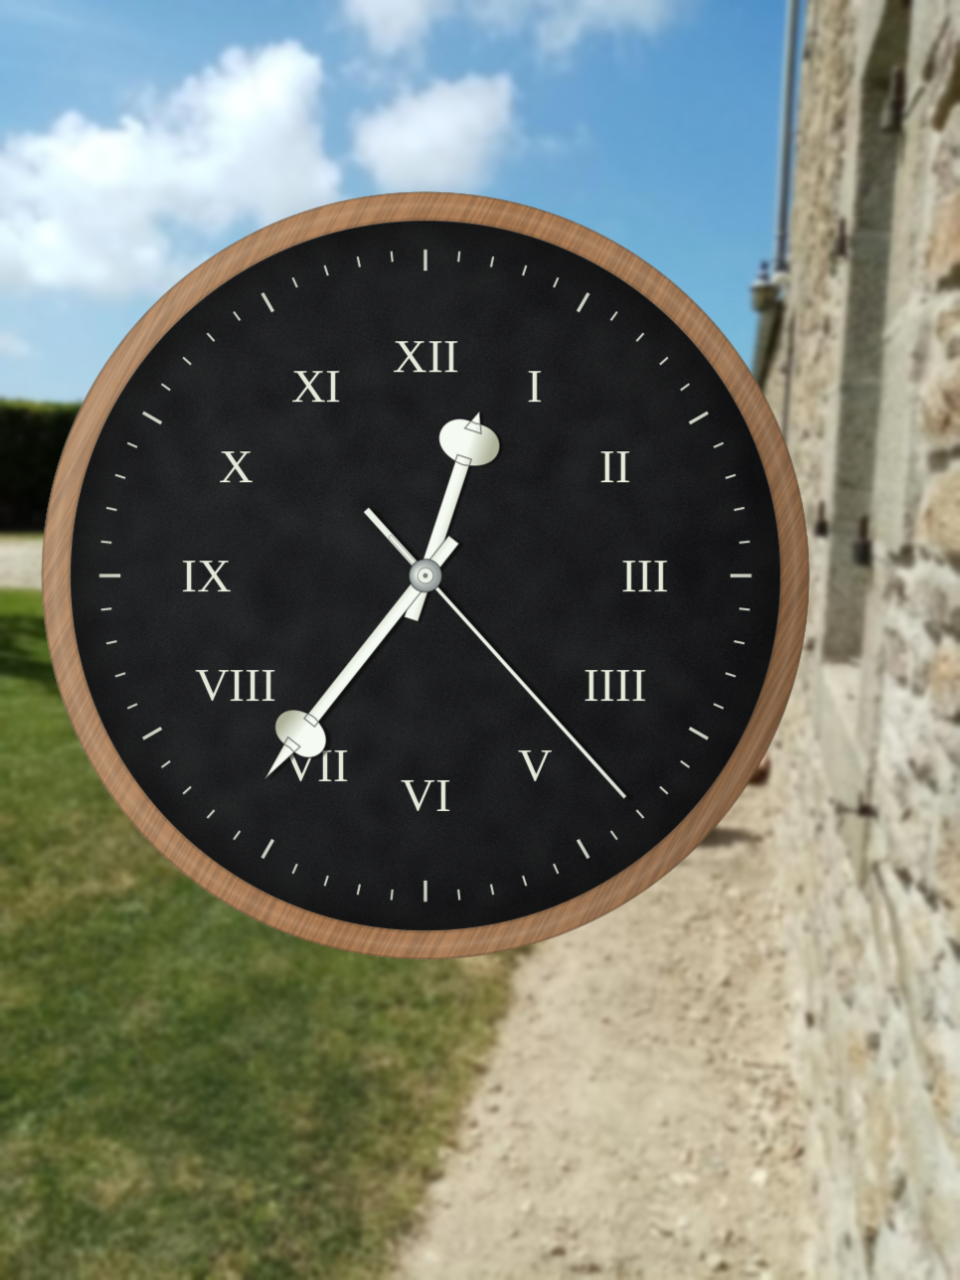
{"hour": 12, "minute": 36, "second": 23}
